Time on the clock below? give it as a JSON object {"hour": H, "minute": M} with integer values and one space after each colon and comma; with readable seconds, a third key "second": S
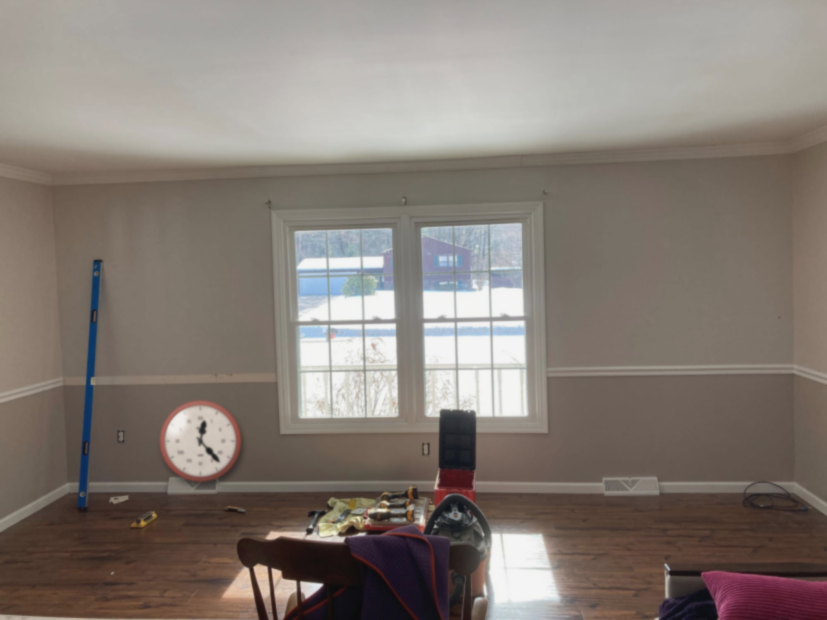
{"hour": 12, "minute": 23}
